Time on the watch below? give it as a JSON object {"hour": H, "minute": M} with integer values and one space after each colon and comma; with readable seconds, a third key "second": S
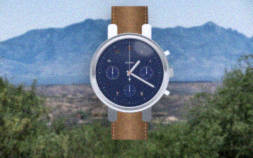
{"hour": 1, "minute": 20}
